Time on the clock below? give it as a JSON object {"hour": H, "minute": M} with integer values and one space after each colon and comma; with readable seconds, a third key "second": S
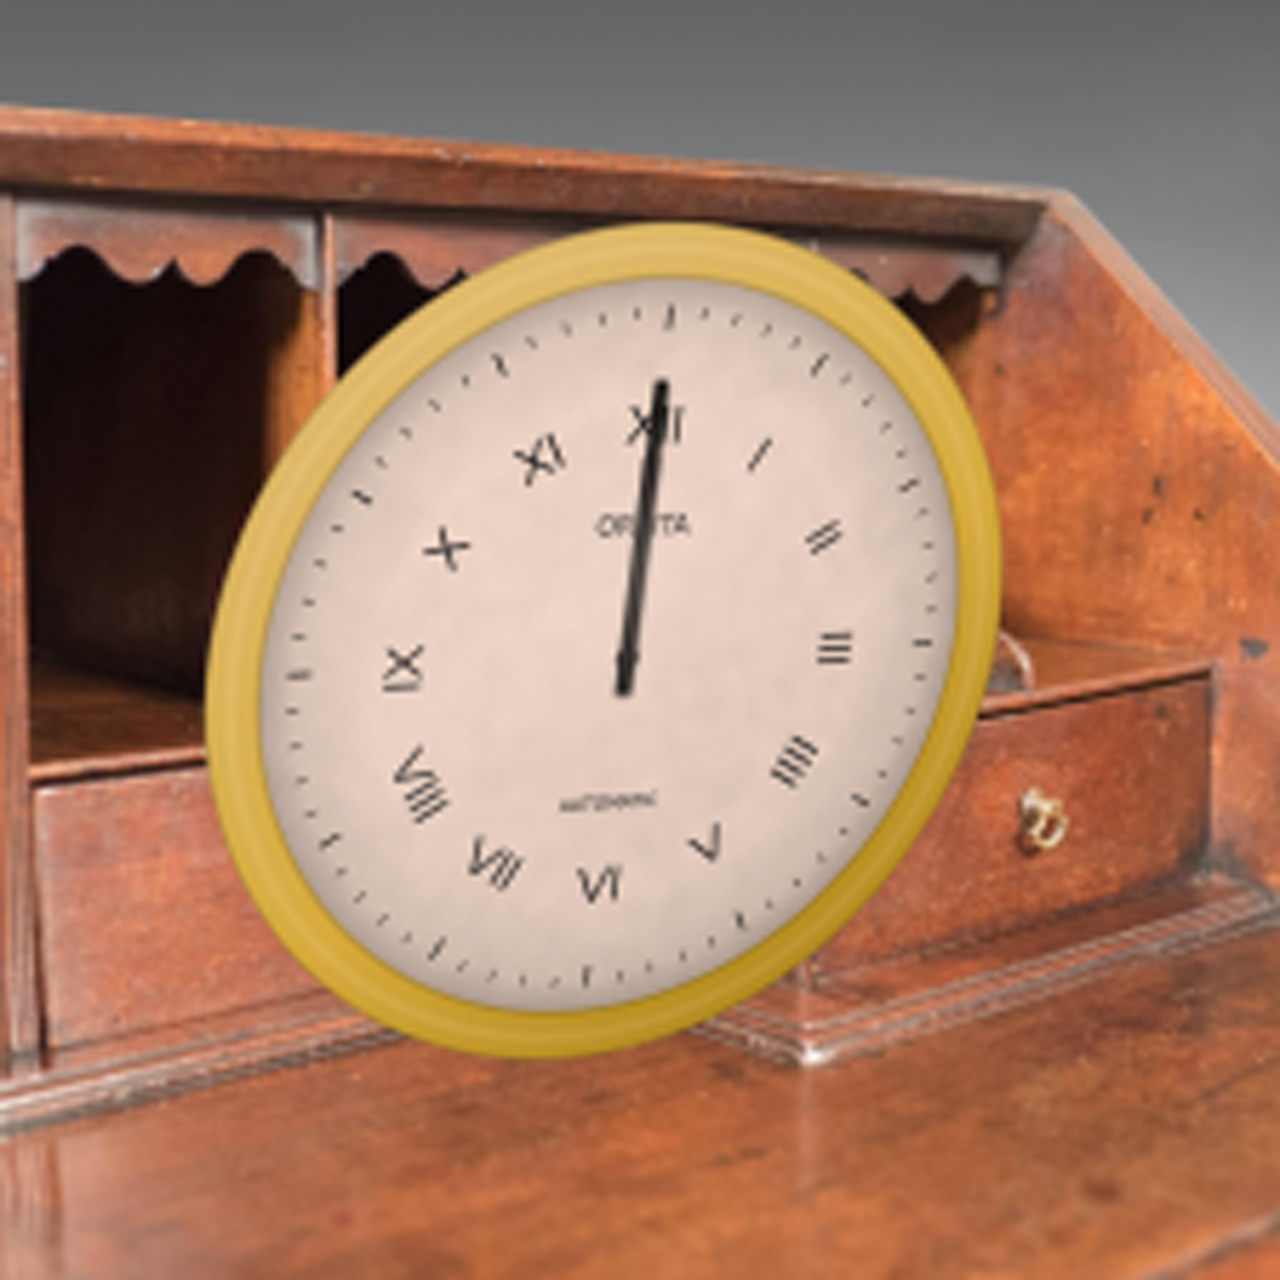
{"hour": 12, "minute": 0}
